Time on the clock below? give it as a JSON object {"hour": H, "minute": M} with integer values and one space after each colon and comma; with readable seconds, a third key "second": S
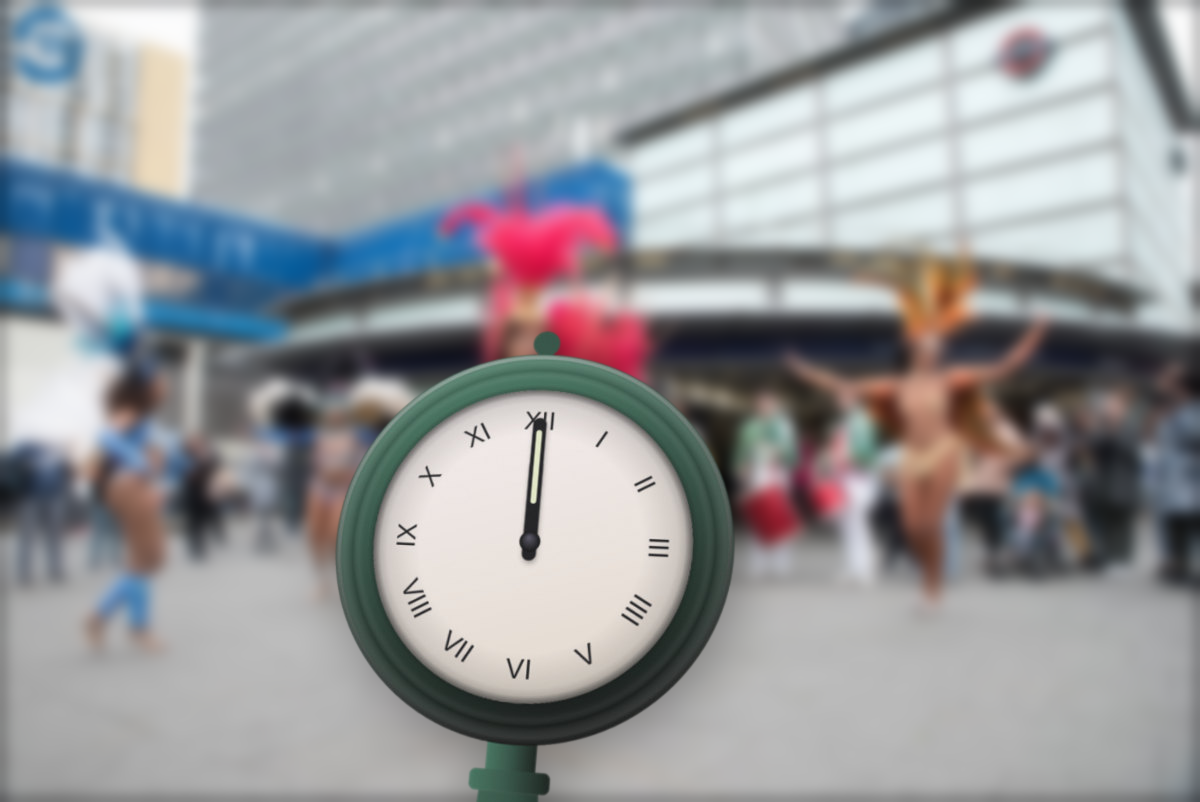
{"hour": 12, "minute": 0}
